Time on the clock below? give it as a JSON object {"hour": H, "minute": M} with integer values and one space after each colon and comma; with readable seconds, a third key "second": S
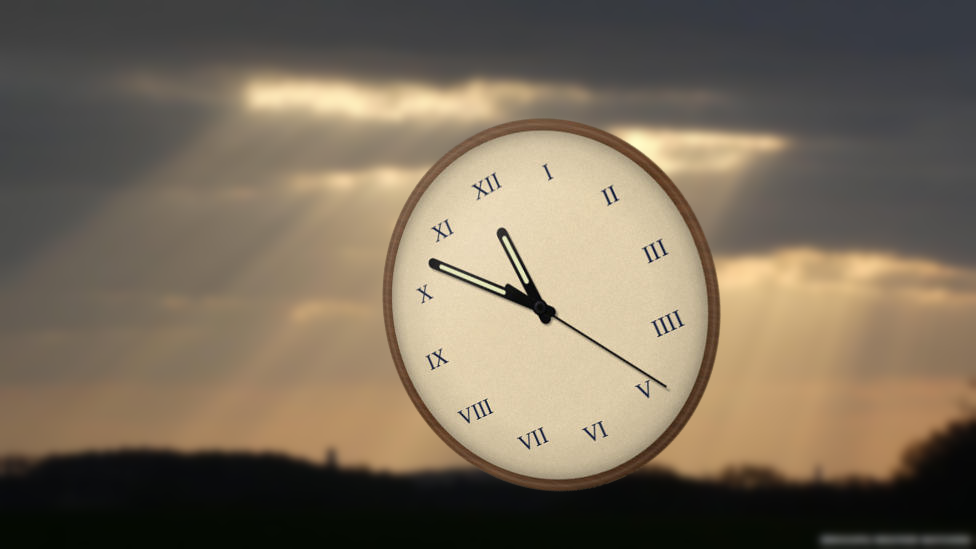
{"hour": 11, "minute": 52, "second": 24}
